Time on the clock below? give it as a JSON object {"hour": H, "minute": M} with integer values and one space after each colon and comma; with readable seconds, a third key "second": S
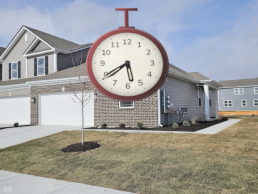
{"hour": 5, "minute": 39}
